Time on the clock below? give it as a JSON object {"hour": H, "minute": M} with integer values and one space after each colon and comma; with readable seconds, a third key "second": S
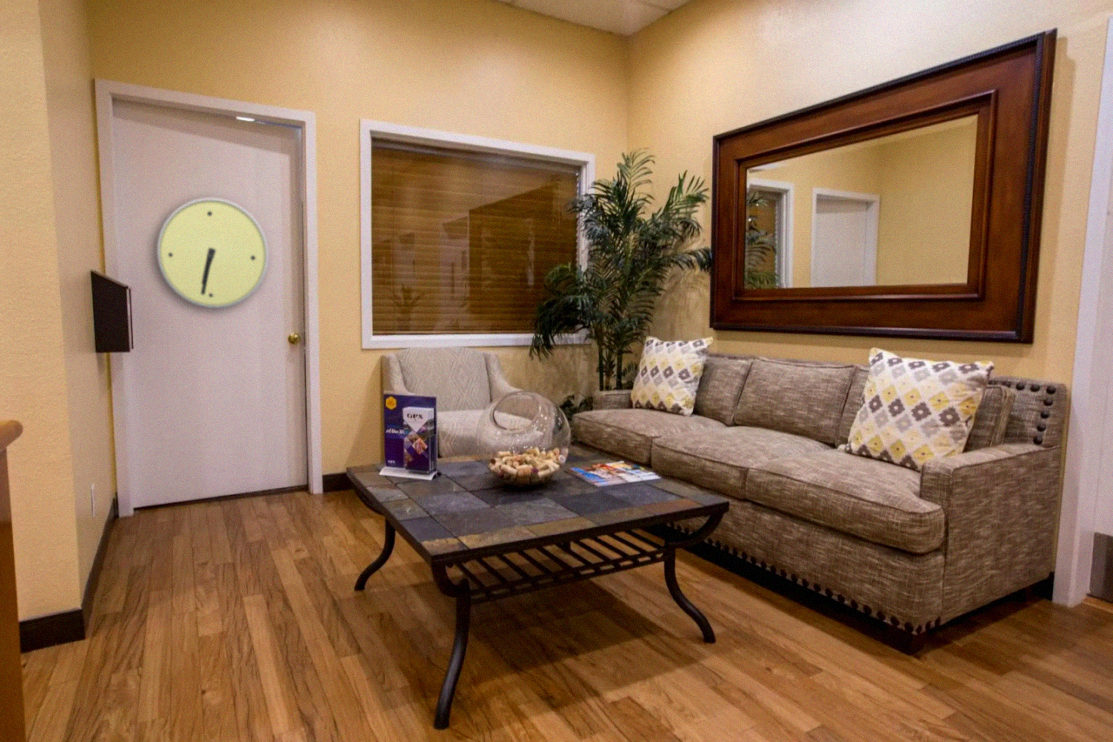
{"hour": 6, "minute": 32}
